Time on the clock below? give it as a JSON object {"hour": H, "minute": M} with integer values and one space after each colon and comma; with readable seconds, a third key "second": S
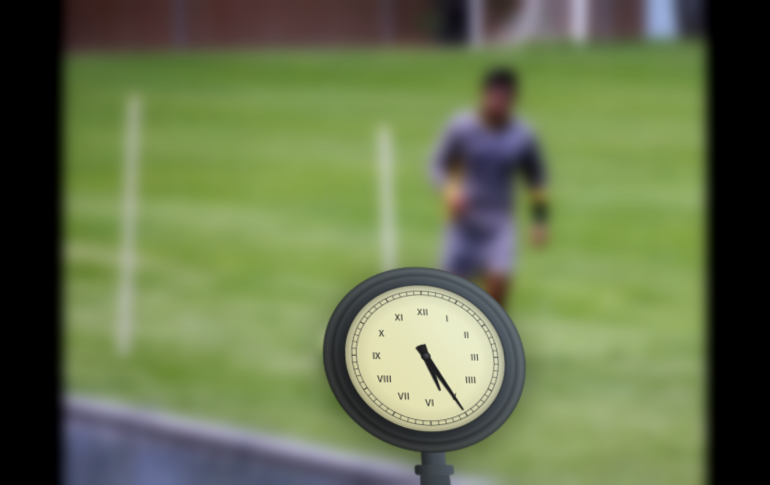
{"hour": 5, "minute": 25}
